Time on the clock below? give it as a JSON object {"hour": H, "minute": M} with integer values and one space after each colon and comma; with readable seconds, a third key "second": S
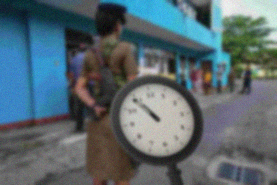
{"hour": 10, "minute": 54}
